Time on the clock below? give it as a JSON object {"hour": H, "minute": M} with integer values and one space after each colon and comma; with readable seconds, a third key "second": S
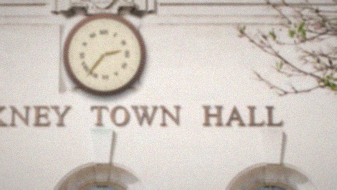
{"hour": 2, "minute": 37}
